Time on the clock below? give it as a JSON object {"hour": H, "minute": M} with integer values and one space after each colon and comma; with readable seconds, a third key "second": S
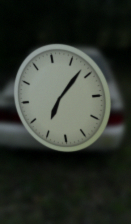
{"hour": 7, "minute": 8}
